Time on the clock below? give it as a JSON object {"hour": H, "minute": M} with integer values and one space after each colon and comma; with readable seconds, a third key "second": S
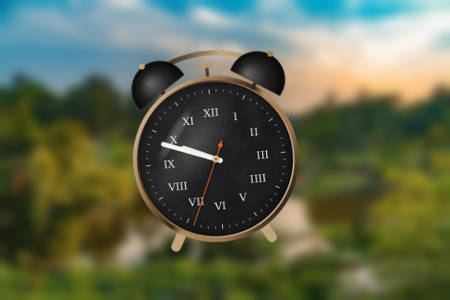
{"hour": 9, "minute": 48, "second": 34}
